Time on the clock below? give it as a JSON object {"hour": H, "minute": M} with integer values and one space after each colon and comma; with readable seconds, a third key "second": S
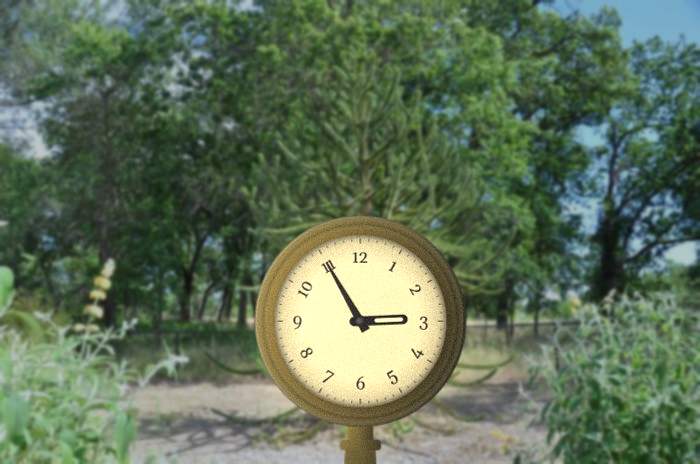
{"hour": 2, "minute": 55}
